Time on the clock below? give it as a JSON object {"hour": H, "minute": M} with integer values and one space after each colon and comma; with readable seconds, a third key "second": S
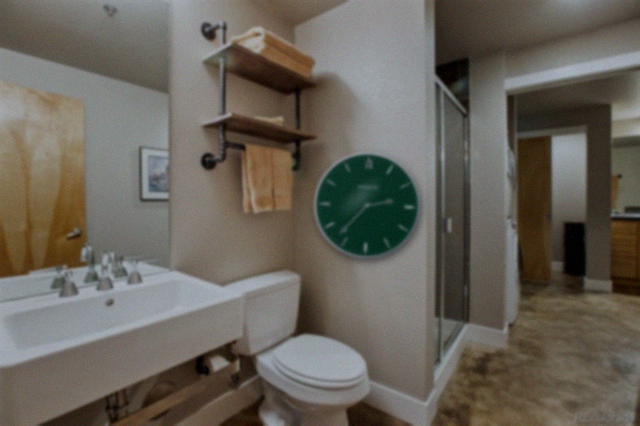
{"hour": 2, "minute": 37}
